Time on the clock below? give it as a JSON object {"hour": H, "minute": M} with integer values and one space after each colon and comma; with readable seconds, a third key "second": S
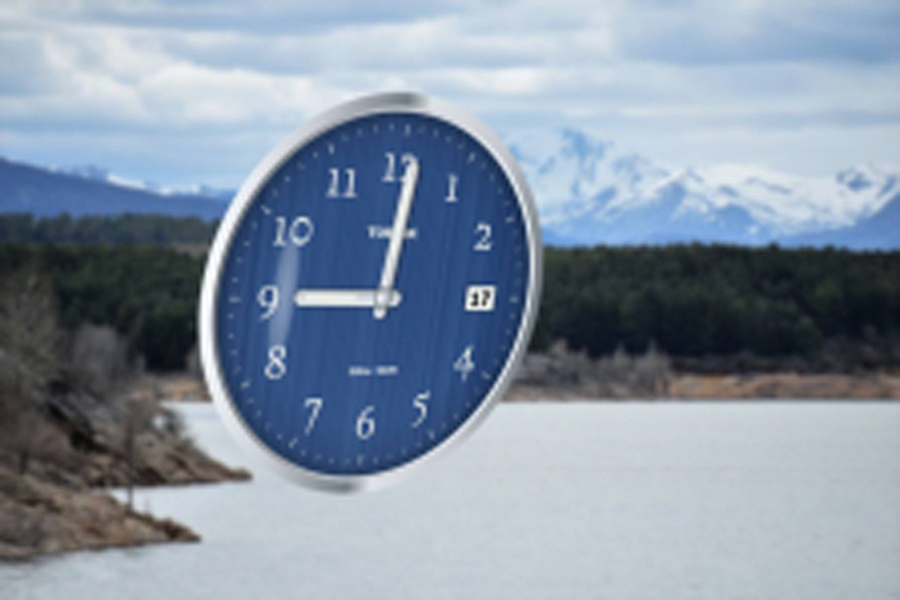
{"hour": 9, "minute": 1}
